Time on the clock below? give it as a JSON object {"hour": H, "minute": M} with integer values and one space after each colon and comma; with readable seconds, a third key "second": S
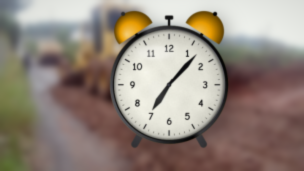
{"hour": 7, "minute": 7}
